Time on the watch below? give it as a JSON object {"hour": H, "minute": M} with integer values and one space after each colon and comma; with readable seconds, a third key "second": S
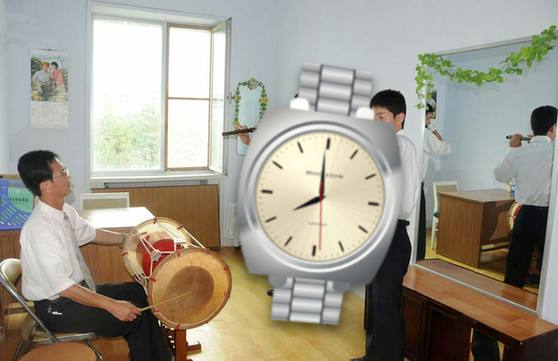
{"hour": 7, "minute": 59, "second": 29}
